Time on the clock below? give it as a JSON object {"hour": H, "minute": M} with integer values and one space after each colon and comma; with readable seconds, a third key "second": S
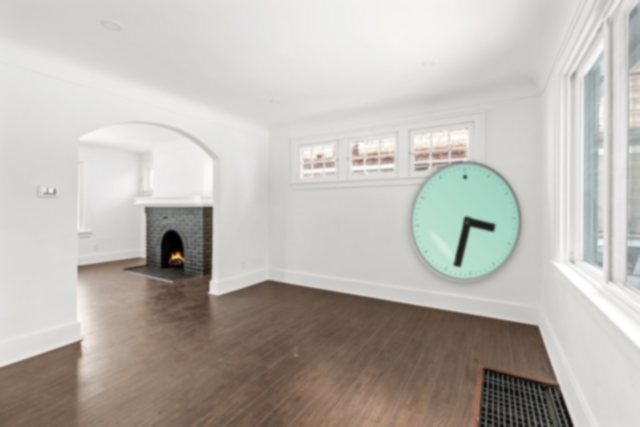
{"hour": 3, "minute": 33}
